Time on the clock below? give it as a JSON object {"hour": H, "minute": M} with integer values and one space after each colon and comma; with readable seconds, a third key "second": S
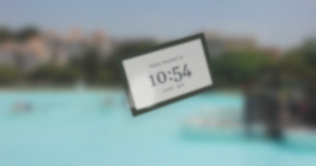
{"hour": 10, "minute": 54}
